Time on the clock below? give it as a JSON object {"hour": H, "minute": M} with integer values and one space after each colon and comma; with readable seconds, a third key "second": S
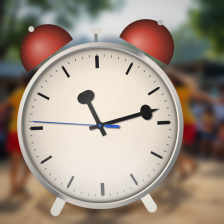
{"hour": 11, "minute": 12, "second": 46}
